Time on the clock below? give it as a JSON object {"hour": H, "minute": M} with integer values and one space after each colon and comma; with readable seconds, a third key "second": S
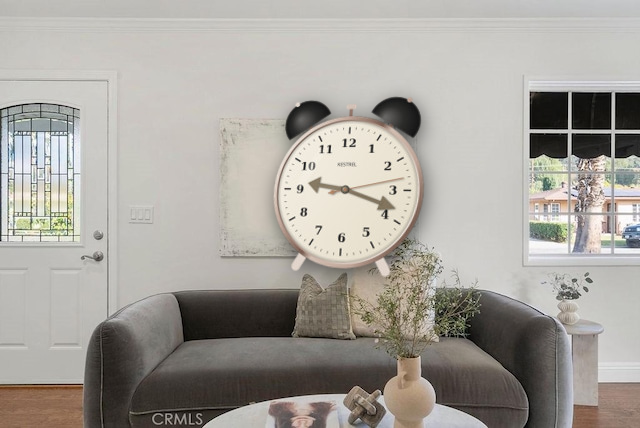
{"hour": 9, "minute": 18, "second": 13}
